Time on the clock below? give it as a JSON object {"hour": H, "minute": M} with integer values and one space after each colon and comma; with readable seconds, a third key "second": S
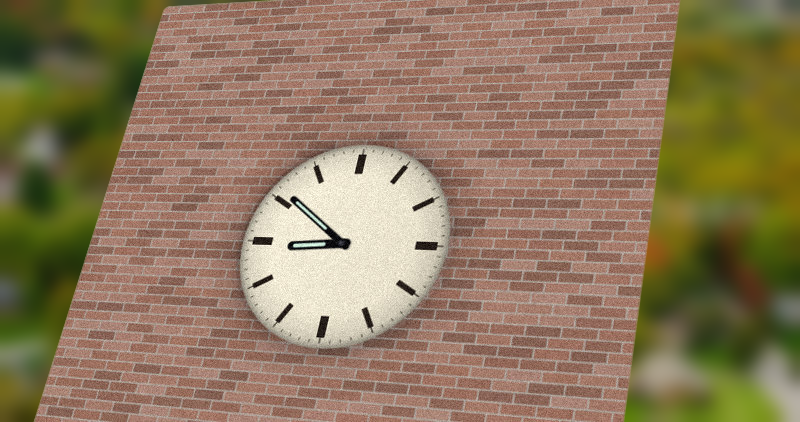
{"hour": 8, "minute": 51}
